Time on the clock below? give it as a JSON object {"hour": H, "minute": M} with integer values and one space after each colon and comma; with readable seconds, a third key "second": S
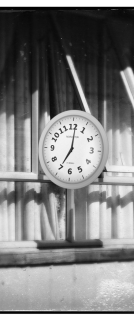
{"hour": 7, "minute": 1}
